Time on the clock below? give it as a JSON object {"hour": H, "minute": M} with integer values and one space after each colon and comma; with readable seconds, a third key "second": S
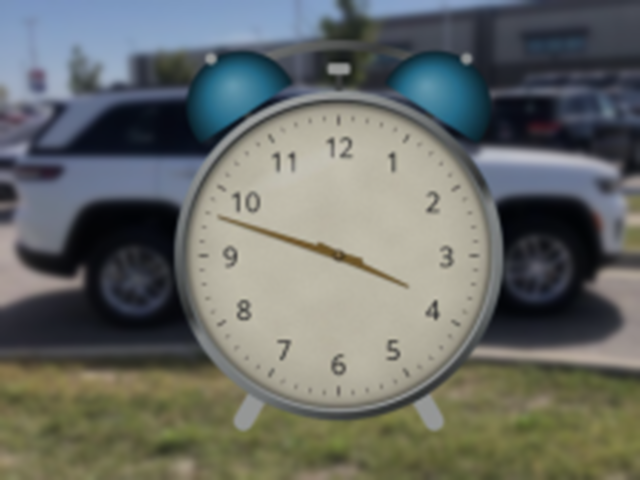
{"hour": 3, "minute": 48}
